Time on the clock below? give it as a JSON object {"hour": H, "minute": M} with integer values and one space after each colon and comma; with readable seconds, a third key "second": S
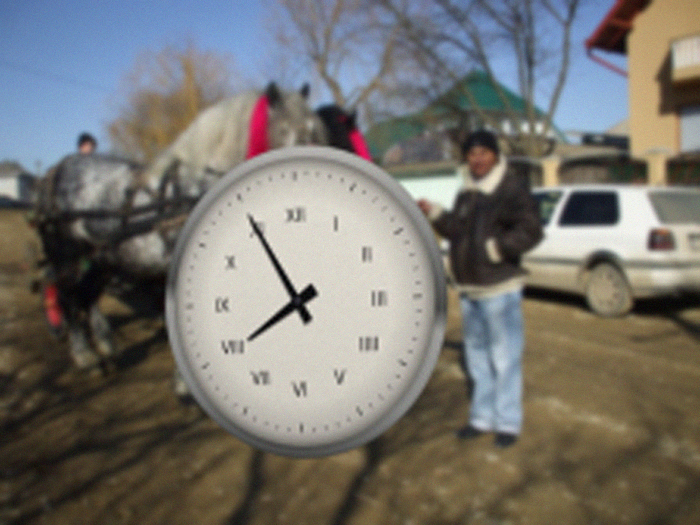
{"hour": 7, "minute": 55}
